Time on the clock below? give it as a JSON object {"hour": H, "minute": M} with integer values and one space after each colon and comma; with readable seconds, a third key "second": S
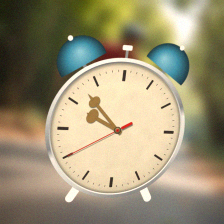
{"hour": 9, "minute": 52, "second": 40}
